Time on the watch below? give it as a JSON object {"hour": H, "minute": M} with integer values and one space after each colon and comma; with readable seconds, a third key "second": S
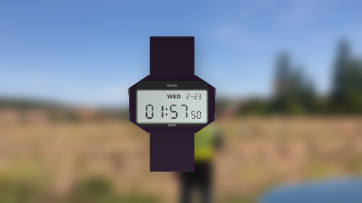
{"hour": 1, "minute": 57, "second": 50}
